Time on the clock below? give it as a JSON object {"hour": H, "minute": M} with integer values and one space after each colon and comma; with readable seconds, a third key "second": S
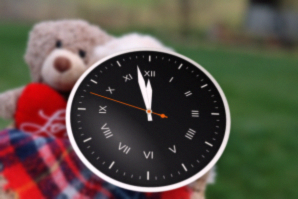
{"hour": 11, "minute": 57, "second": 48}
